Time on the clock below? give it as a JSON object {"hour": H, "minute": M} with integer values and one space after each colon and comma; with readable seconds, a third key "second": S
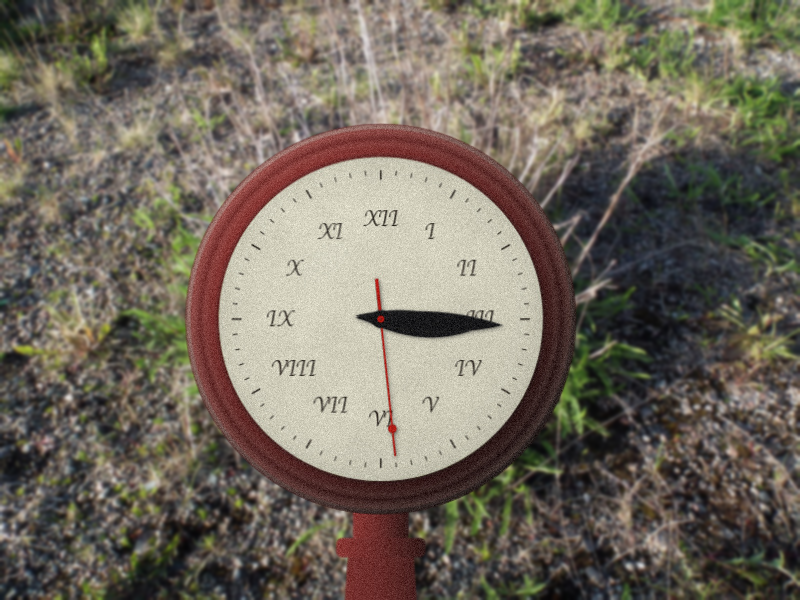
{"hour": 3, "minute": 15, "second": 29}
